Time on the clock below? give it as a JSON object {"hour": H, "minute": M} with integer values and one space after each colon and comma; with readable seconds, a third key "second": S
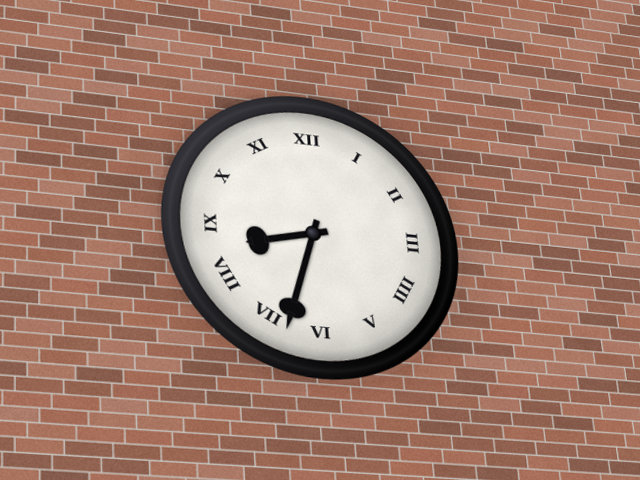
{"hour": 8, "minute": 33}
